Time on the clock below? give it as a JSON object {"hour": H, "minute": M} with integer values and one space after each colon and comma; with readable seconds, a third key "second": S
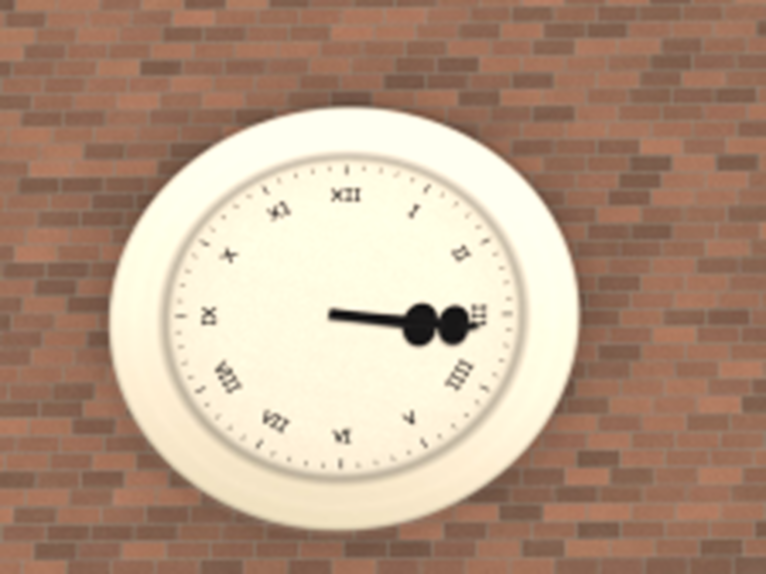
{"hour": 3, "minute": 16}
